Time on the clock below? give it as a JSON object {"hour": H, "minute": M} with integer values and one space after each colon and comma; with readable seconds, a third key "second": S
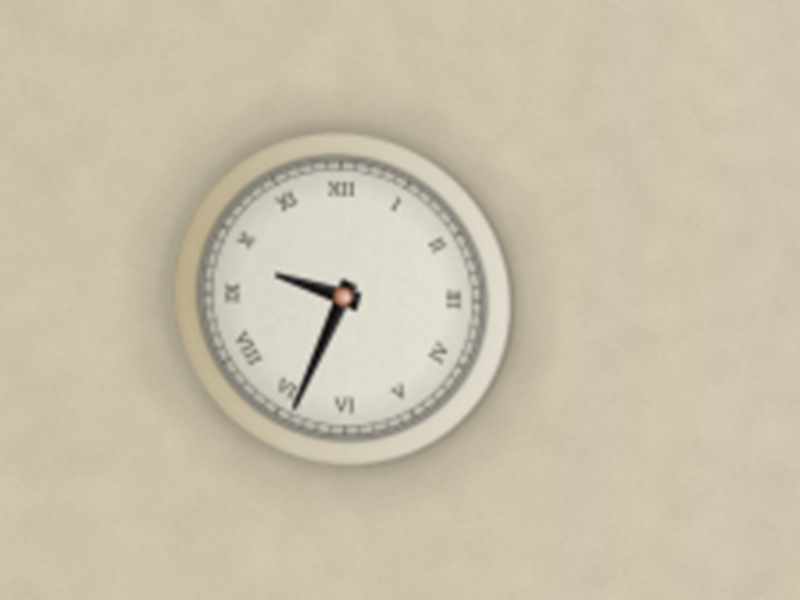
{"hour": 9, "minute": 34}
